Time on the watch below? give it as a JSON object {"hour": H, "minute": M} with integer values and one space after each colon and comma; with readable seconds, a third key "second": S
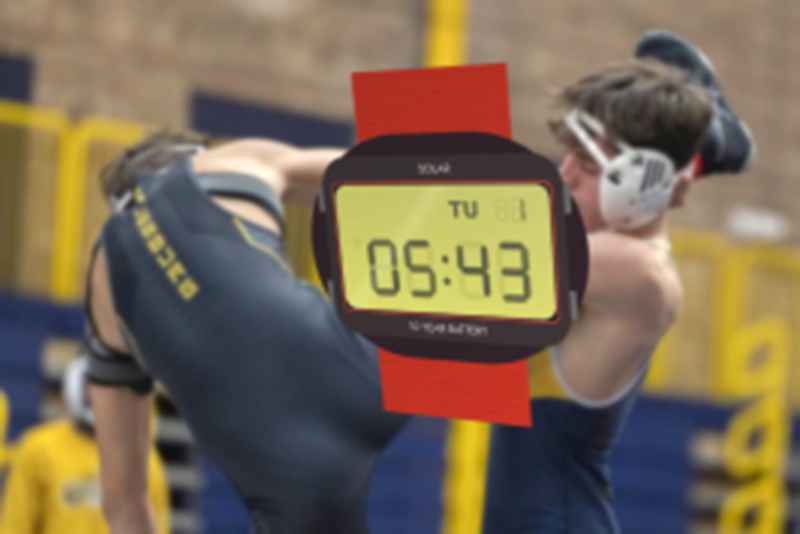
{"hour": 5, "minute": 43}
